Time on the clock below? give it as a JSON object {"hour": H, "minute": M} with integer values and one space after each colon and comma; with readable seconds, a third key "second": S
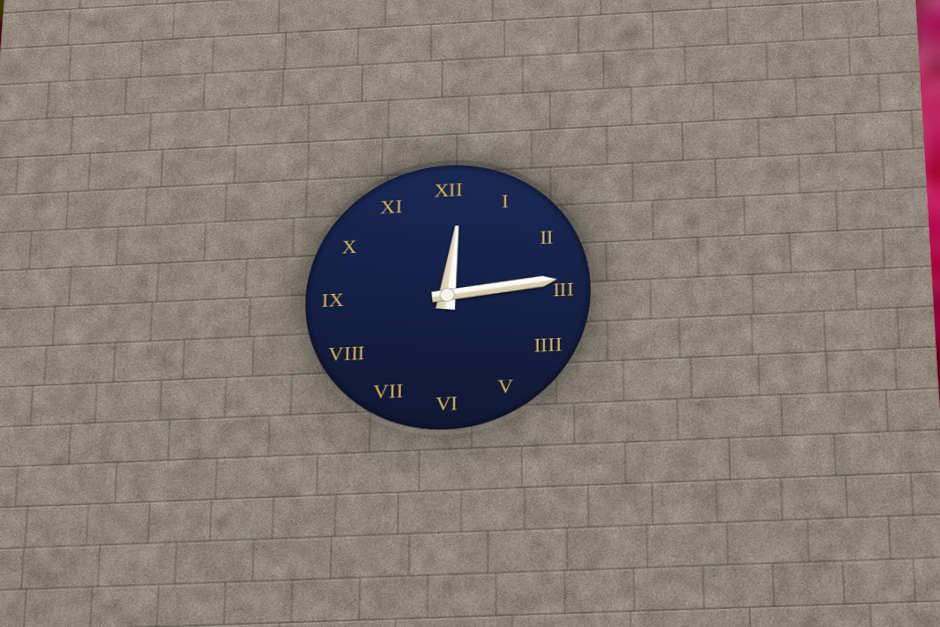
{"hour": 12, "minute": 14}
